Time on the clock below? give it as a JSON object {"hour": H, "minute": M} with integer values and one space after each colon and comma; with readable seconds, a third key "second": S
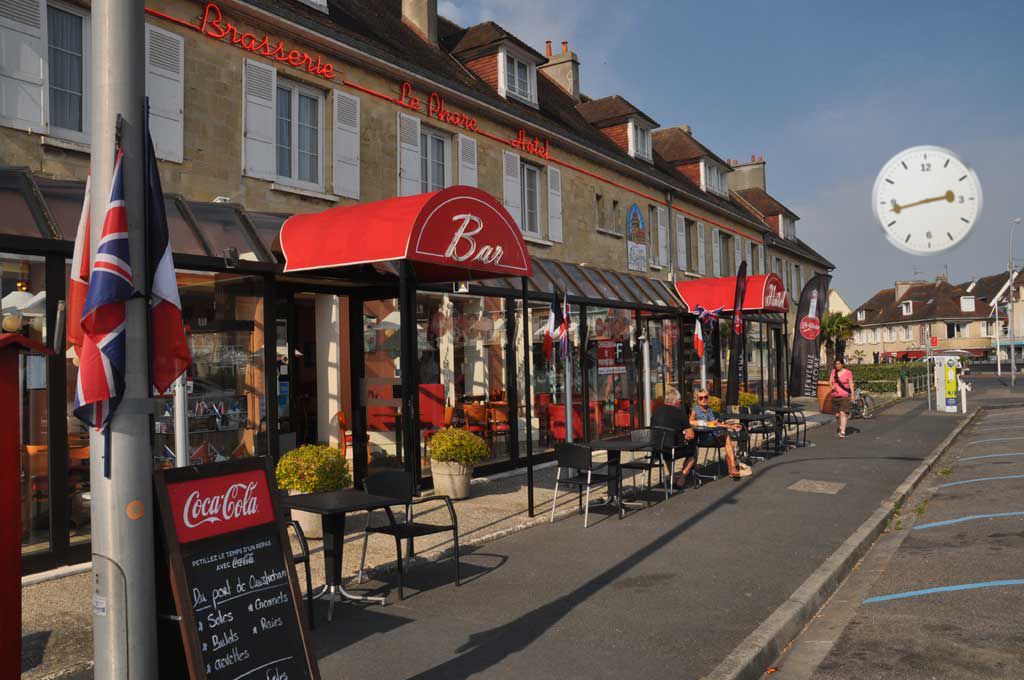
{"hour": 2, "minute": 43}
